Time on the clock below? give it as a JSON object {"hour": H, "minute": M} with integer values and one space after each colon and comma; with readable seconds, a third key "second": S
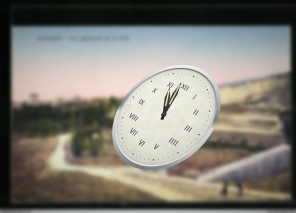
{"hour": 10, "minute": 58}
